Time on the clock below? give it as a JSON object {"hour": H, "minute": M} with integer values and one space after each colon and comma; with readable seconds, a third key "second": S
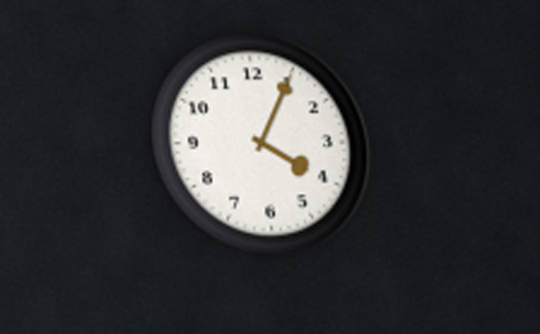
{"hour": 4, "minute": 5}
